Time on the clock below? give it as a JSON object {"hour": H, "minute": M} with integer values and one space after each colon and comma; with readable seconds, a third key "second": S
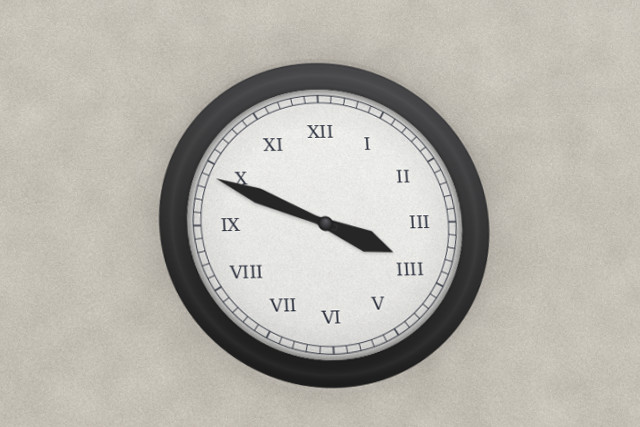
{"hour": 3, "minute": 49}
